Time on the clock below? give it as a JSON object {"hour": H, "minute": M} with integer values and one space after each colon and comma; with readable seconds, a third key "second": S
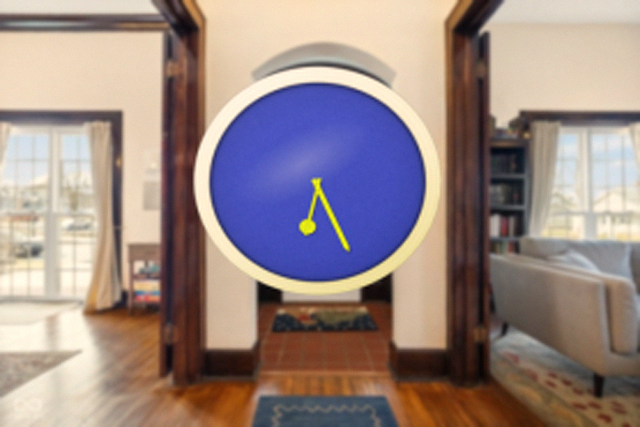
{"hour": 6, "minute": 26}
